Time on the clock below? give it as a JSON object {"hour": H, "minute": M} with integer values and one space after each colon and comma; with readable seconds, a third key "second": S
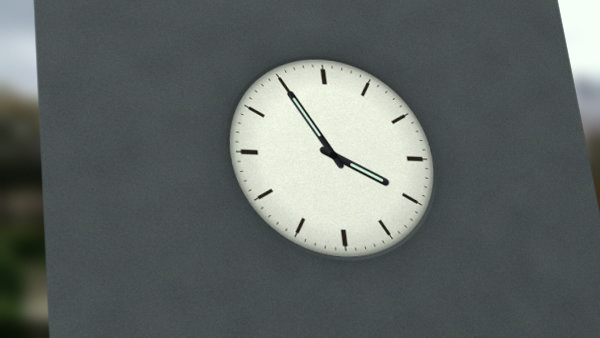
{"hour": 3, "minute": 55}
